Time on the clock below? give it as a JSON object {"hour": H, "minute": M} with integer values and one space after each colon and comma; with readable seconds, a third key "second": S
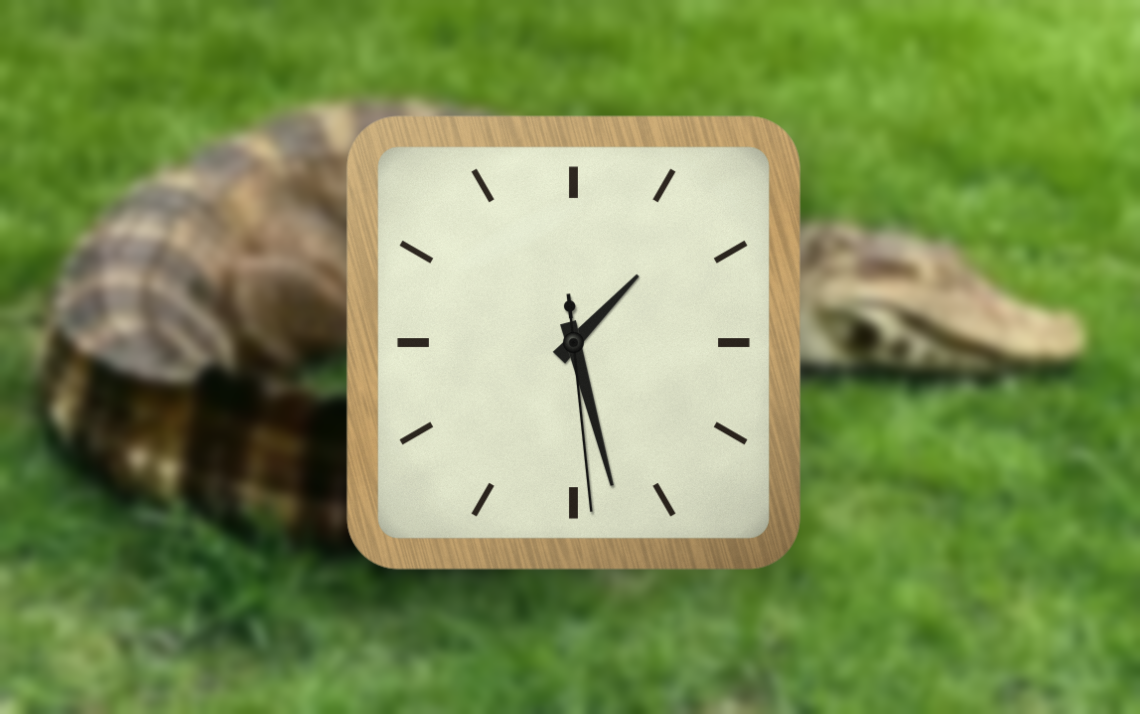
{"hour": 1, "minute": 27, "second": 29}
